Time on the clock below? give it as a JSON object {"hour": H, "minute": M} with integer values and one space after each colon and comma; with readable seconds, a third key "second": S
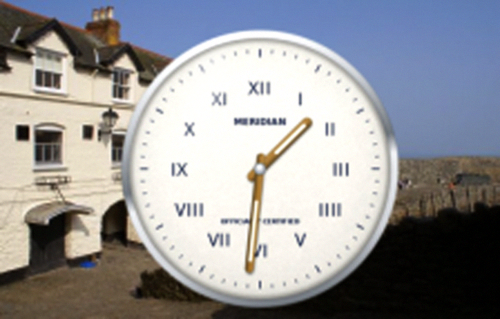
{"hour": 1, "minute": 31}
